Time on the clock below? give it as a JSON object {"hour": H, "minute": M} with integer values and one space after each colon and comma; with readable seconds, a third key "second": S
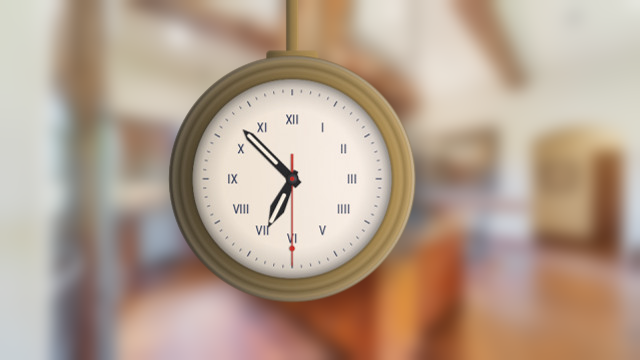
{"hour": 6, "minute": 52, "second": 30}
